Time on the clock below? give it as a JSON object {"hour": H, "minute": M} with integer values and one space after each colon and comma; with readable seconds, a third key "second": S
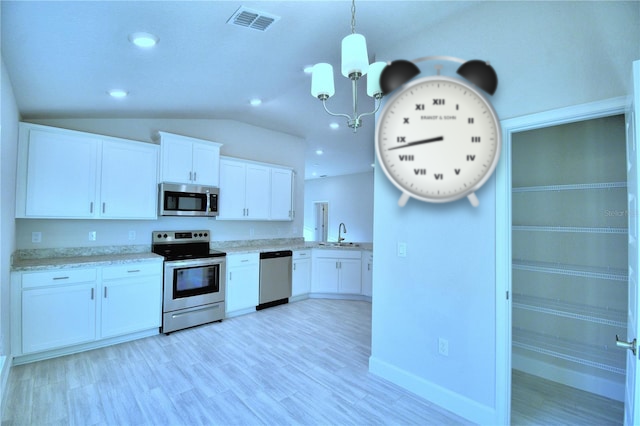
{"hour": 8, "minute": 43}
